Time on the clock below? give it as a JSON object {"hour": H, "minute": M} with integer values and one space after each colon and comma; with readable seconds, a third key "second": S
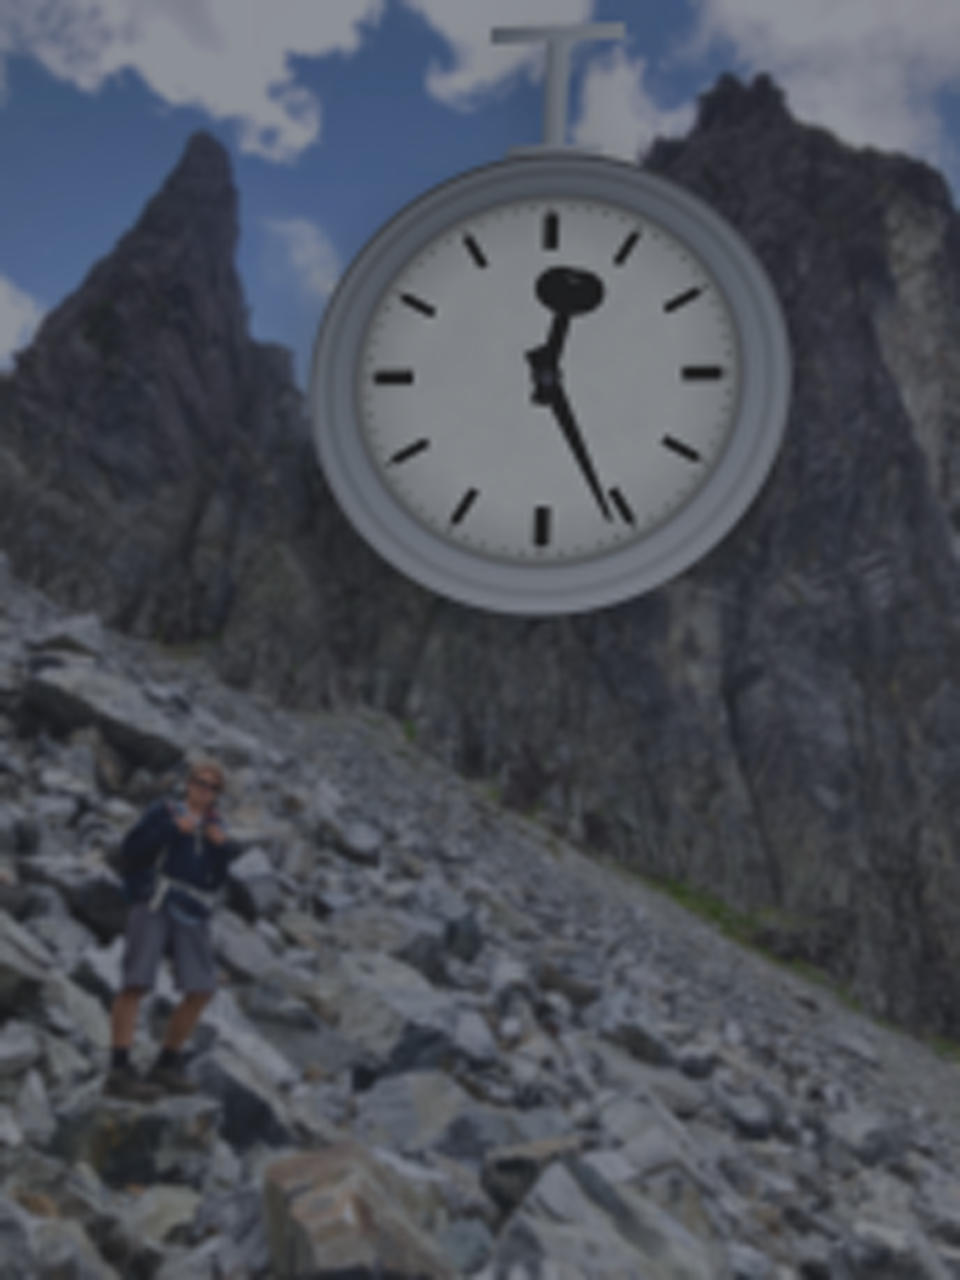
{"hour": 12, "minute": 26}
